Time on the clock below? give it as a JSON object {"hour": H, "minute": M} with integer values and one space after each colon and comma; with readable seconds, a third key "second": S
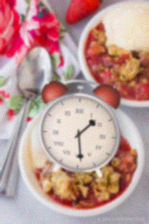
{"hour": 1, "minute": 29}
